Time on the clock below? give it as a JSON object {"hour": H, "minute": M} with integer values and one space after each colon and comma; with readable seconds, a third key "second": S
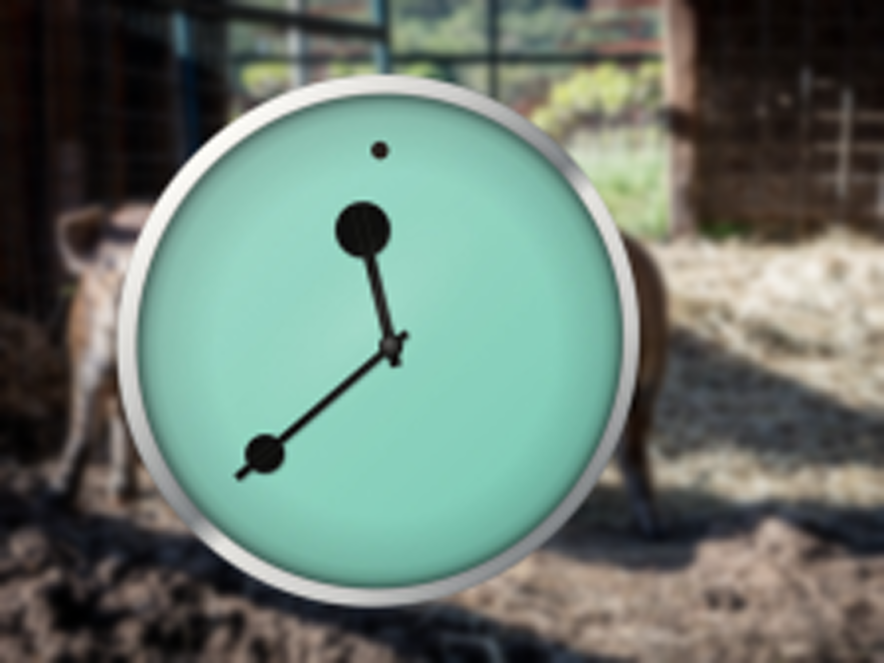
{"hour": 11, "minute": 39}
